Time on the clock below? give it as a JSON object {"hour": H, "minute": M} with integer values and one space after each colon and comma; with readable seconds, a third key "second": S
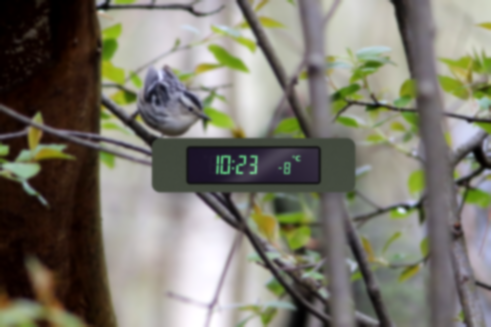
{"hour": 10, "minute": 23}
